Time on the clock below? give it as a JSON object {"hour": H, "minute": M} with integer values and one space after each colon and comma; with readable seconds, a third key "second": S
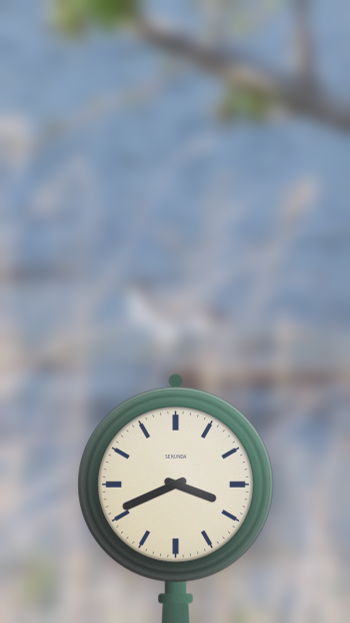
{"hour": 3, "minute": 41}
